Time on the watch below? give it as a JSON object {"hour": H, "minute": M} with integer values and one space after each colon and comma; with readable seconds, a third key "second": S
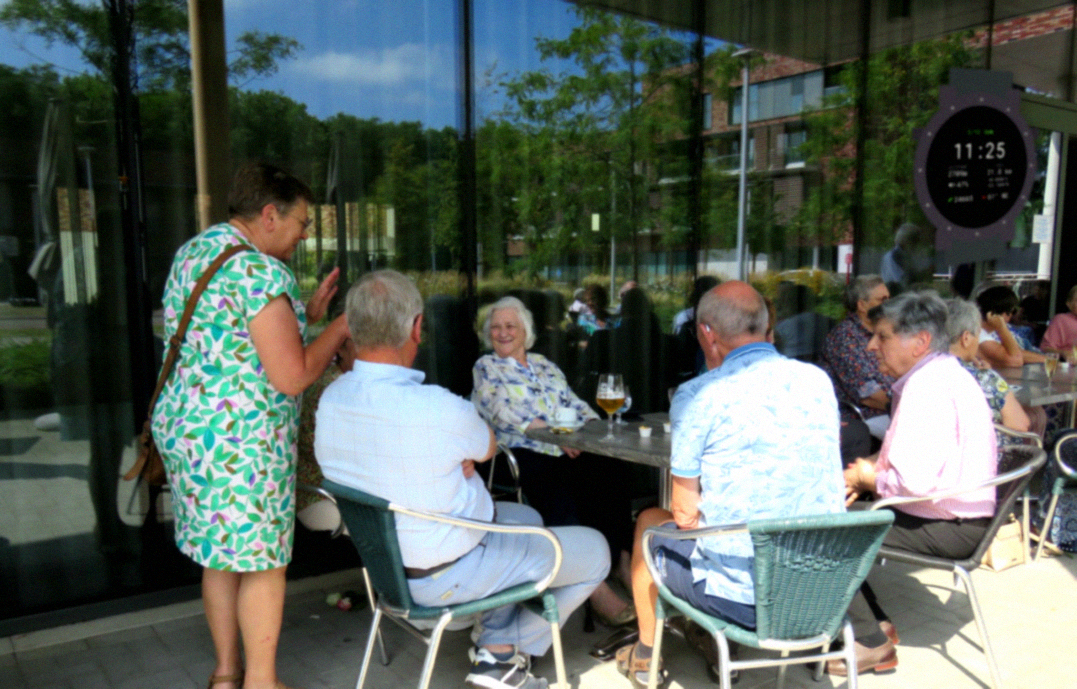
{"hour": 11, "minute": 25}
